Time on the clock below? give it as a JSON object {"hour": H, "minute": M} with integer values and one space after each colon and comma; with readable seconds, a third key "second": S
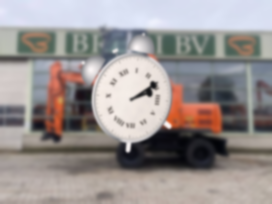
{"hour": 3, "minute": 14}
